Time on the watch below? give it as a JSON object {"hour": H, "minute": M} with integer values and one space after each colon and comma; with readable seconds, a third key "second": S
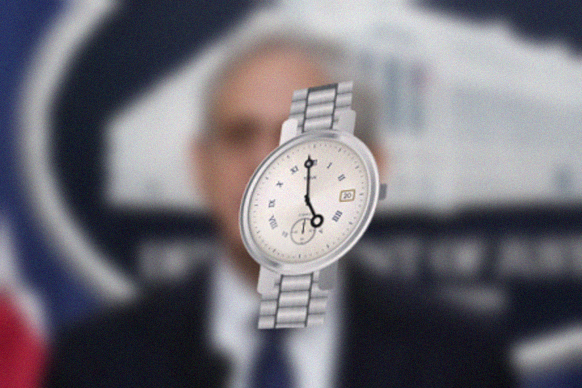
{"hour": 4, "minute": 59}
